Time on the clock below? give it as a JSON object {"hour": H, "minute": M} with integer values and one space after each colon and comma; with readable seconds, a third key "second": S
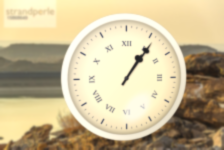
{"hour": 1, "minute": 6}
